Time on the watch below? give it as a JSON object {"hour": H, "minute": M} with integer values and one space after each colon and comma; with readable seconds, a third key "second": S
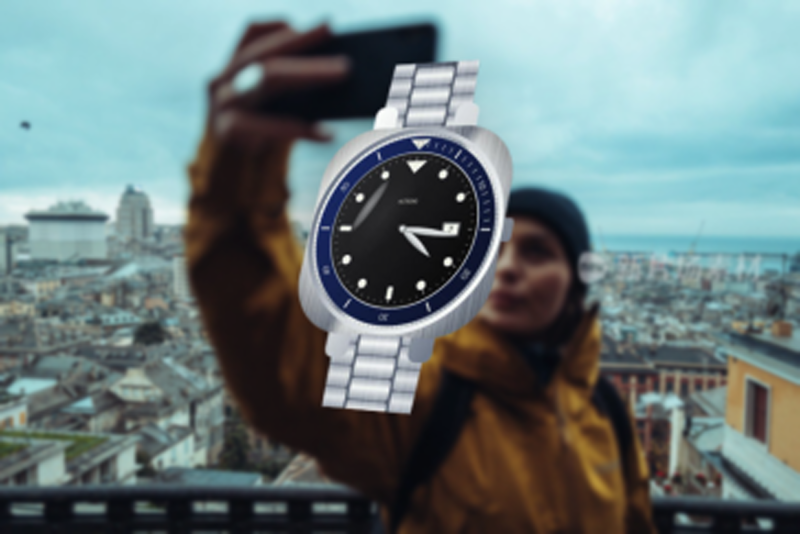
{"hour": 4, "minute": 16}
